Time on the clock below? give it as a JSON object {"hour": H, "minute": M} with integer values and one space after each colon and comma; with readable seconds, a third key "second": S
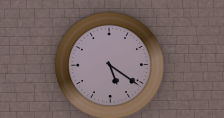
{"hour": 5, "minute": 21}
